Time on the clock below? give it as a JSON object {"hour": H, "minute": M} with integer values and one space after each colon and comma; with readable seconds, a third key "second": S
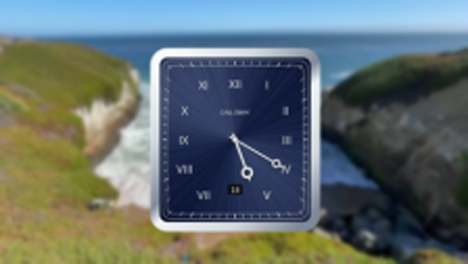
{"hour": 5, "minute": 20}
